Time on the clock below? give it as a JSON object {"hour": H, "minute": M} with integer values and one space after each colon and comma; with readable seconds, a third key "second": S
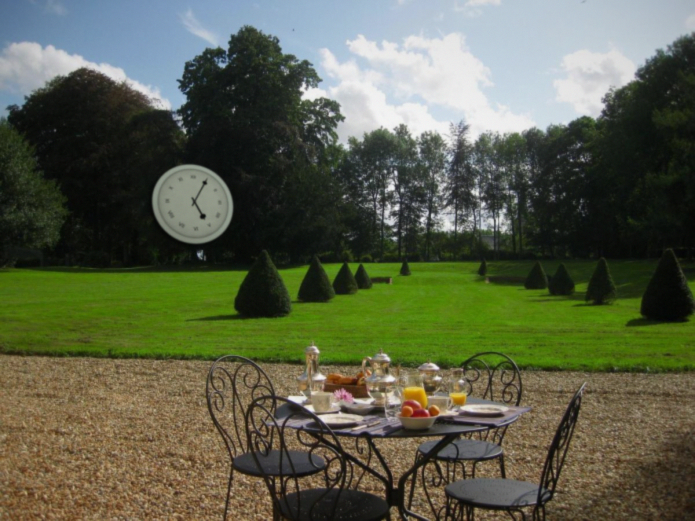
{"hour": 5, "minute": 5}
